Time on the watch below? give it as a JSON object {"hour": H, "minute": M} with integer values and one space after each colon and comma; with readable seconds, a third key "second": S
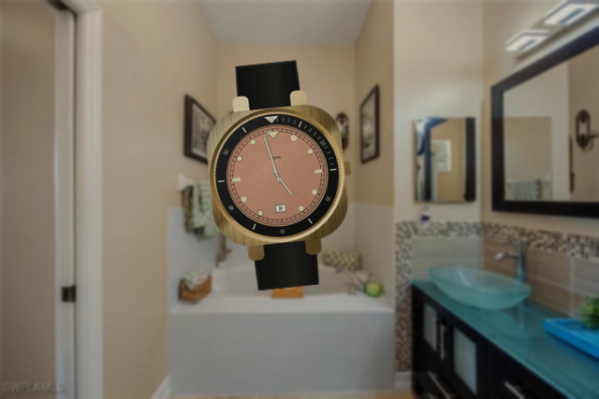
{"hour": 4, "minute": 58}
